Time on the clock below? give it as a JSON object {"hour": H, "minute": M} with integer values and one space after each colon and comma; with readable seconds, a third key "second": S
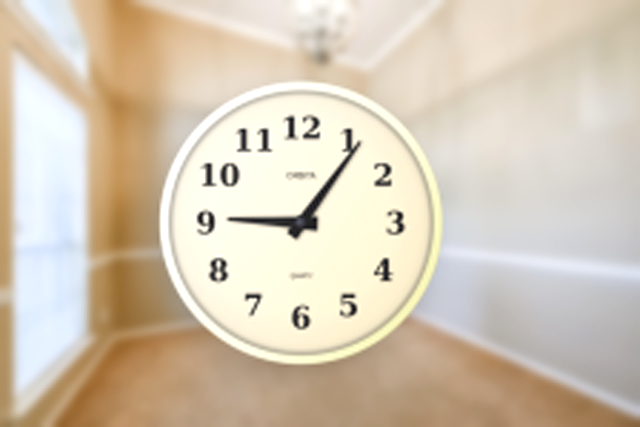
{"hour": 9, "minute": 6}
